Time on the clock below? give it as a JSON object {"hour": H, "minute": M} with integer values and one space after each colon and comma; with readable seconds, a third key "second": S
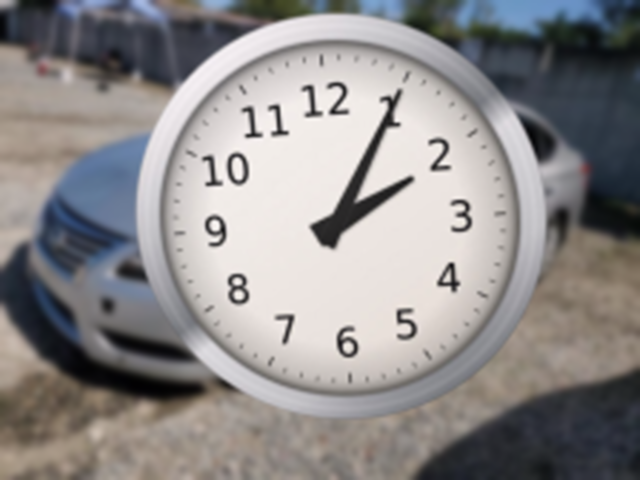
{"hour": 2, "minute": 5}
